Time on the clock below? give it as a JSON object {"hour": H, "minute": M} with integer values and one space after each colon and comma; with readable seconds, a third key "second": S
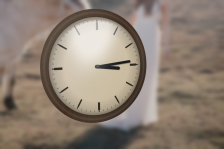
{"hour": 3, "minute": 14}
